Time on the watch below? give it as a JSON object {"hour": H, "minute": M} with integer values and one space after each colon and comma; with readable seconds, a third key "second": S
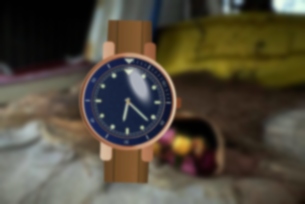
{"hour": 6, "minute": 22}
